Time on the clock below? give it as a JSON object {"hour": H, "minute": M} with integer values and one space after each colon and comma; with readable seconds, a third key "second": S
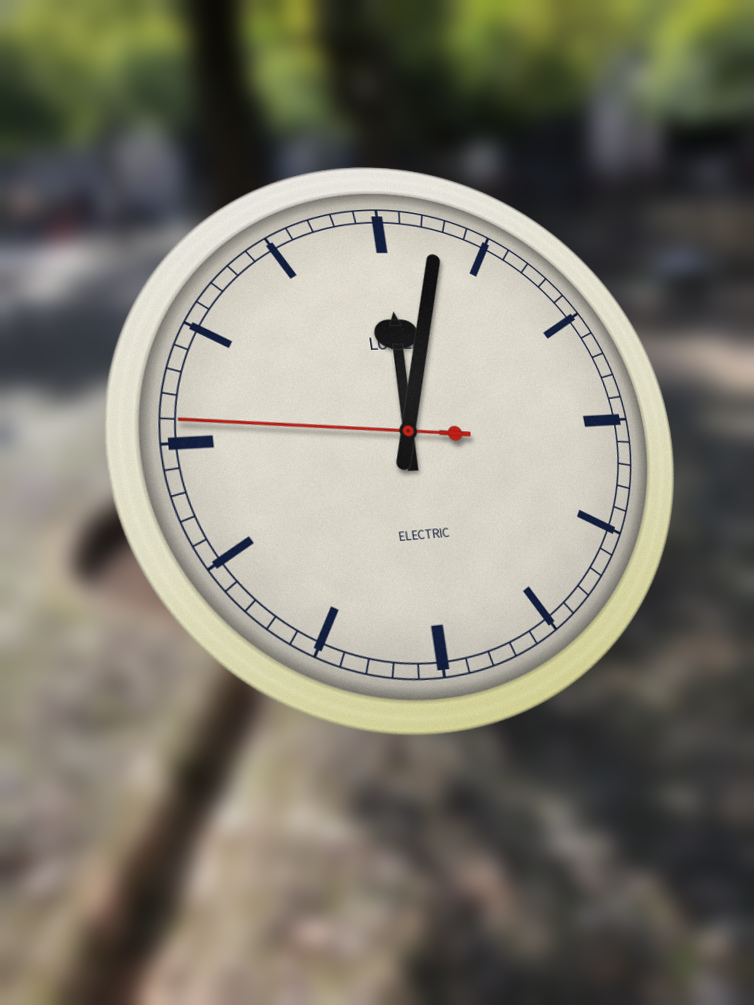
{"hour": 12, "minute": 2, "second": 46}
